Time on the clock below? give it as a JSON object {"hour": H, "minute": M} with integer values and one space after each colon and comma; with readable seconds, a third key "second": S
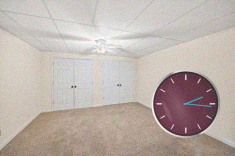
{"hour": 2, "minute": 16}
